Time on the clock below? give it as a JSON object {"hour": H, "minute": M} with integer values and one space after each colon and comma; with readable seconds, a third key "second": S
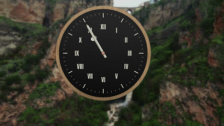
{"hour": 10, "minute": 55}
